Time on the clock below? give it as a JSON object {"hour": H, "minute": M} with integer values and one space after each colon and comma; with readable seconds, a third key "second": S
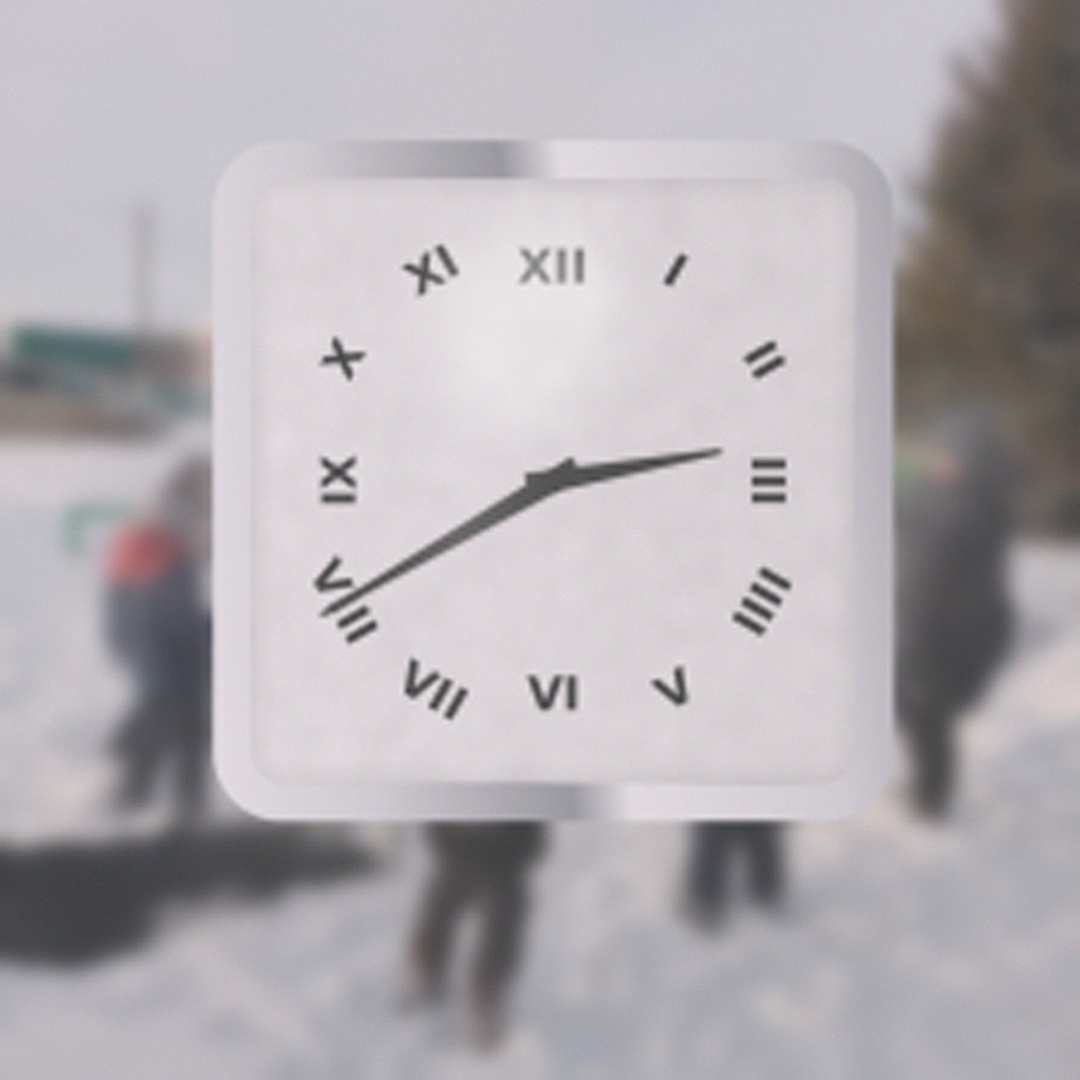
{"hour": 2, "minute": 40}
